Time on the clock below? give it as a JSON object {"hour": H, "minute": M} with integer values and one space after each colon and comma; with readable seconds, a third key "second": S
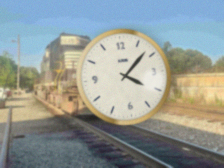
{"hour": 4, "minute": 8}
